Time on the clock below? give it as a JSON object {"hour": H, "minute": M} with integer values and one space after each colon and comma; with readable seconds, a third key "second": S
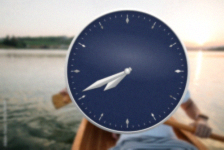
{"hour": 7, "minute": 41}
